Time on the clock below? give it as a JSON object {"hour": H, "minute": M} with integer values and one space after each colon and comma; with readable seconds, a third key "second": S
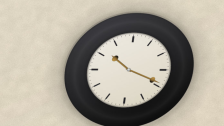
{"hour": 10, "minute": 19}
